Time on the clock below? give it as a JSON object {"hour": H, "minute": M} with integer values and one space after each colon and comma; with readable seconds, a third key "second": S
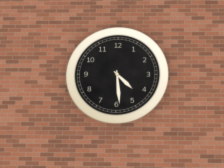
{"hour": 4, "minute": 29}
